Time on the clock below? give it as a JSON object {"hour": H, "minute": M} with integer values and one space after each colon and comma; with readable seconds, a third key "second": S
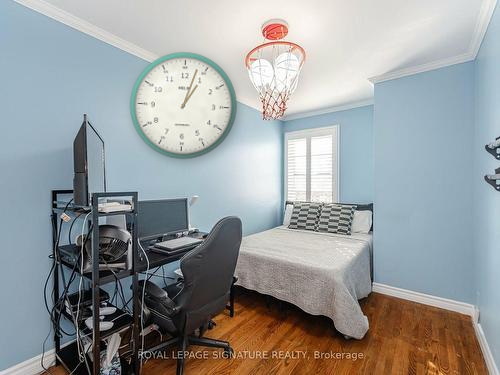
{"hour": 1, "minute": 3}
